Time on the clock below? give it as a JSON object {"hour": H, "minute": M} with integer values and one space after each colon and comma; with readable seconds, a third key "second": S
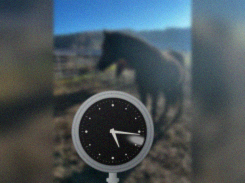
{"hour": 5, "minute": 16}
